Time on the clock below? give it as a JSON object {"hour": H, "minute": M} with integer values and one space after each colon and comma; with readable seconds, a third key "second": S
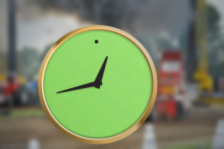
{"hour": 12, "minute": 43}
